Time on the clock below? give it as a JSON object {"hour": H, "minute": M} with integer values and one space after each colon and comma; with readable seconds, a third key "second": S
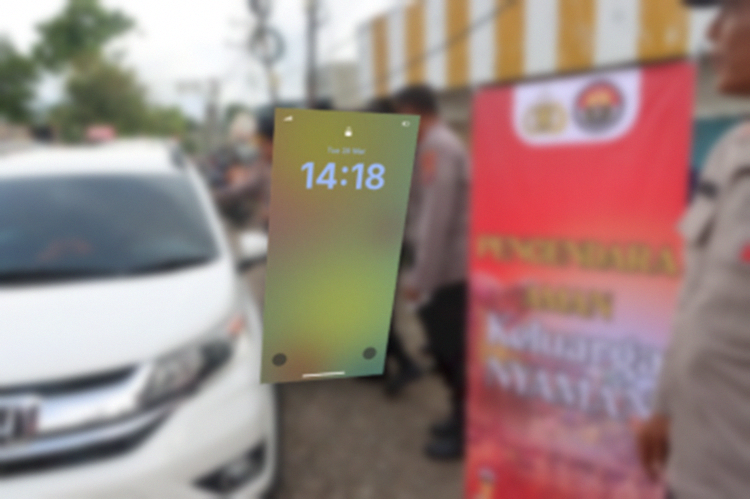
{"hour": 14, "minute": 18}
